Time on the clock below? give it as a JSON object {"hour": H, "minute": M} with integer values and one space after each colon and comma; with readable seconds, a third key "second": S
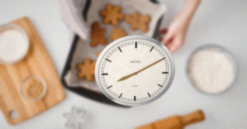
{"hour": 8, "minute": 10}
